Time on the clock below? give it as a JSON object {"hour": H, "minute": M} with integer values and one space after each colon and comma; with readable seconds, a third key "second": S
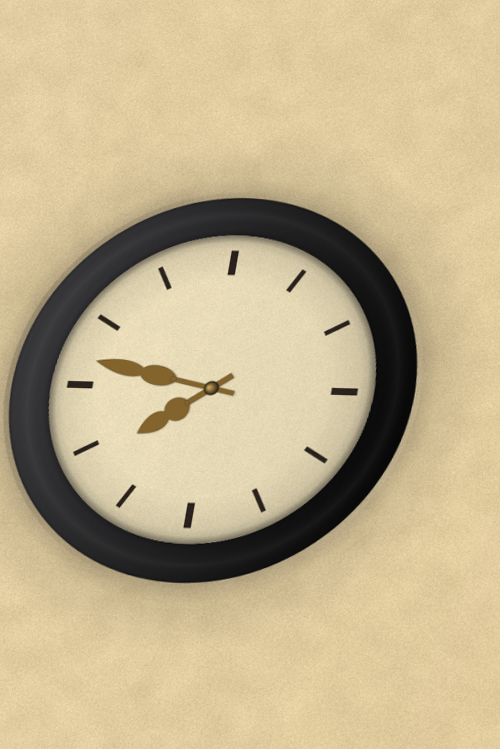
{"hour": 7, "minute": 47}
